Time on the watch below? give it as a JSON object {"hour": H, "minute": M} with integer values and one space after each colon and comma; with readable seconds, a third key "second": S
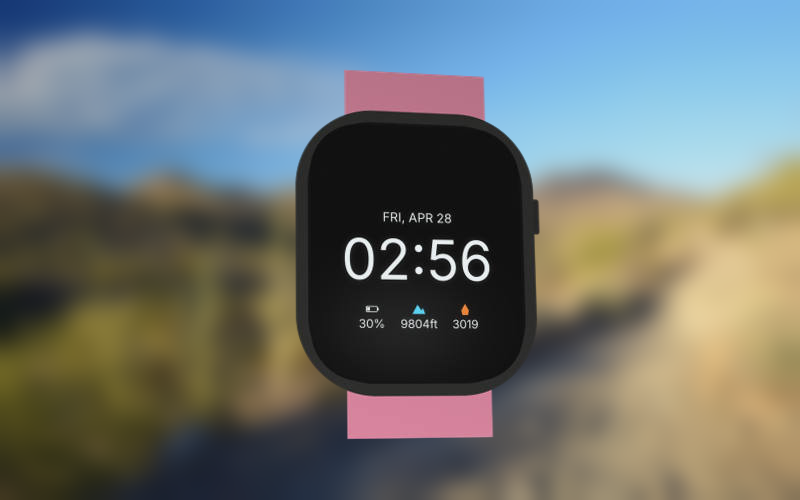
{"hour": 2, "minute": 56}
